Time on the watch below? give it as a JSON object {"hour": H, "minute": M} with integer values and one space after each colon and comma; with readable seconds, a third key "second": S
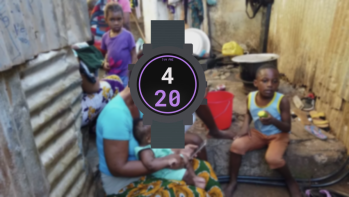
{"hour": 4, "minute": 20}
